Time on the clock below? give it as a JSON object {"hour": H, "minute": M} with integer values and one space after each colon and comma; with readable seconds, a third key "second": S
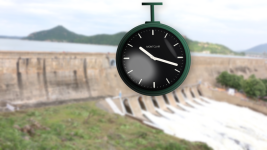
{"hour": 10, "minute": 18}
